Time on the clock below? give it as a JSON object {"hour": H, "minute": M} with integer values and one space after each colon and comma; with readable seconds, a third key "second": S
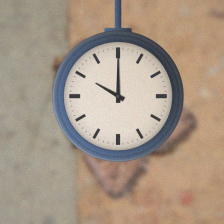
{"hour": 10, "minute": 0}
